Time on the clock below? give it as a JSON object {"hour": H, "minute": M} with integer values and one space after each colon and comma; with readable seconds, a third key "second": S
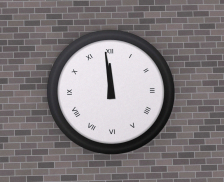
{"hour": 11, "minute": 59}
